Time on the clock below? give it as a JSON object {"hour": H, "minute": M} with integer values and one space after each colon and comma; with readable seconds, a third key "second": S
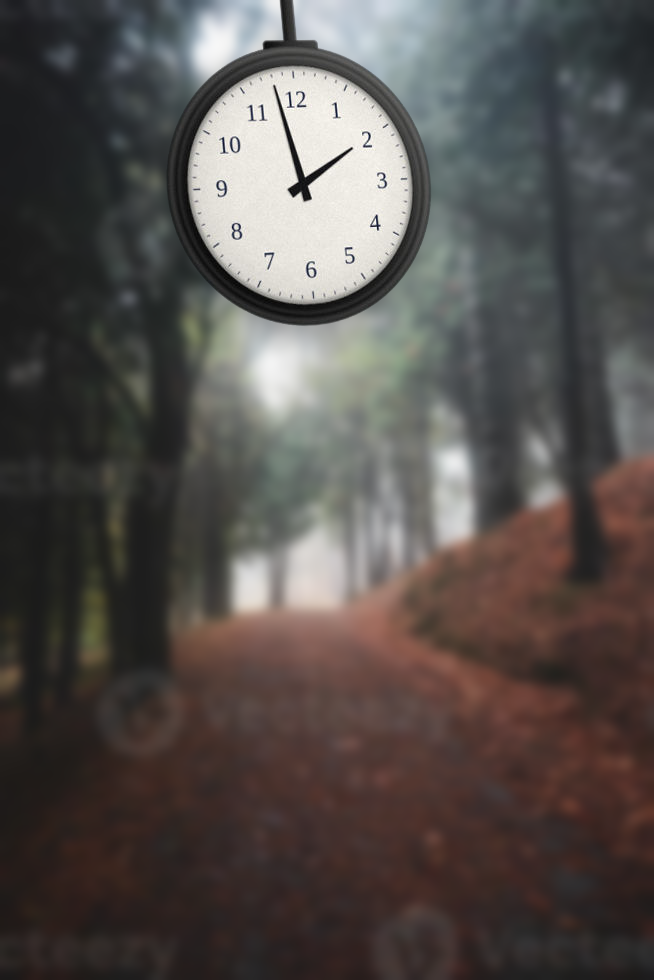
{"hour": 1, "minute": 58}
